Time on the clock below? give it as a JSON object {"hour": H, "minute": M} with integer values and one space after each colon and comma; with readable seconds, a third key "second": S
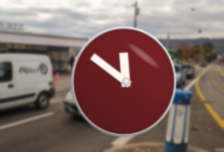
{"hour": 11, "minute": 51}
